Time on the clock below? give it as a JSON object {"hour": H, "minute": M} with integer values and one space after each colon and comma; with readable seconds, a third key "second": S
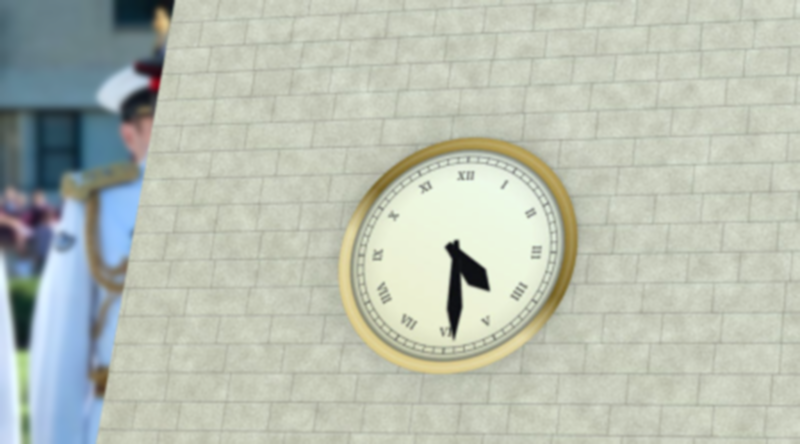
{"hour": 4, "minute": 29}
